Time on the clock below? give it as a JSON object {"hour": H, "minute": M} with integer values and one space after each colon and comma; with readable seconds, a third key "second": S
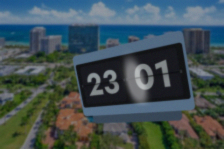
{"hour": 23, "minute": 1}
